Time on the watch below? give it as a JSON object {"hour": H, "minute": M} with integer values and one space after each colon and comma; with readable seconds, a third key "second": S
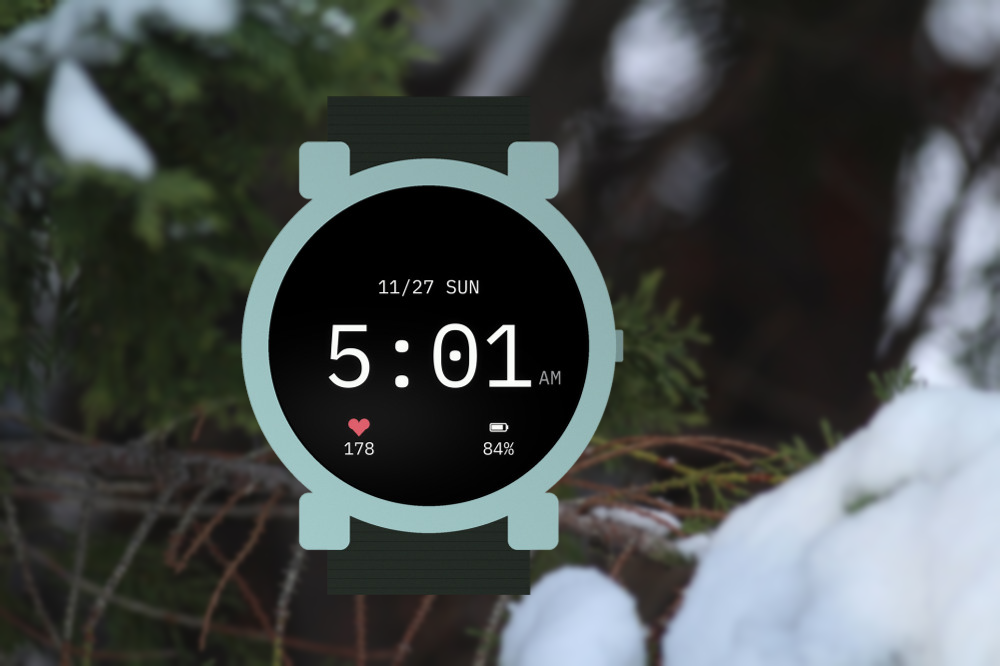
{"hour": 5, "minute": 1}
